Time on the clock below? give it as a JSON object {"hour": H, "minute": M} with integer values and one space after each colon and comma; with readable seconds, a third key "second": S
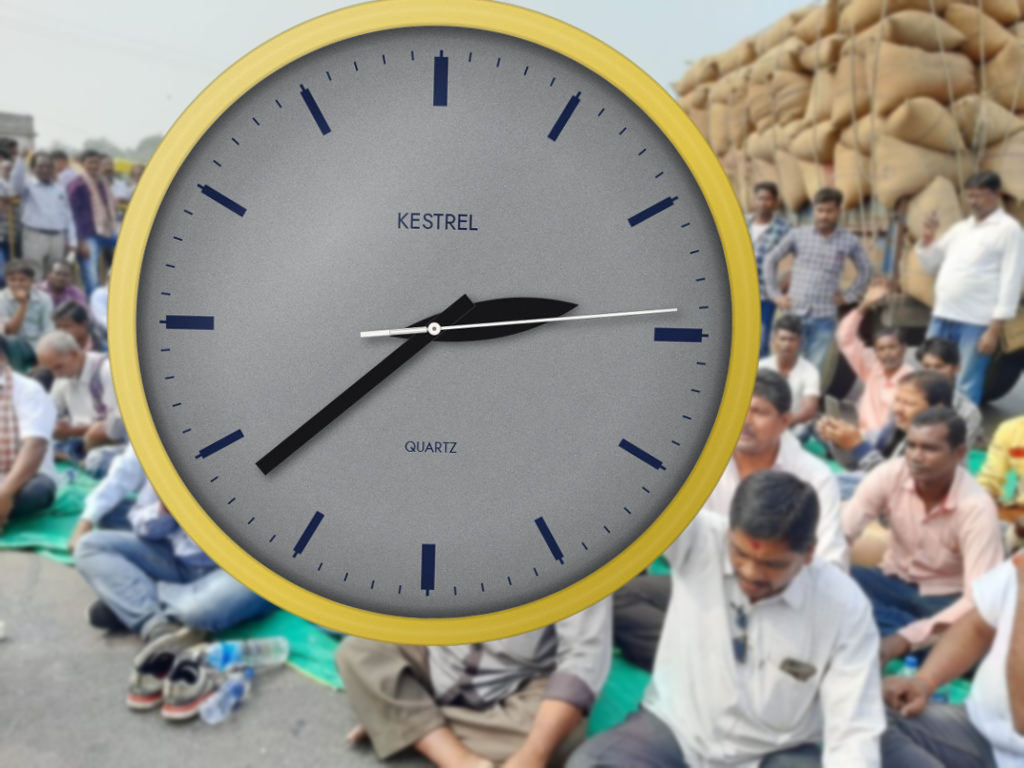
{"hour": 2, "minute": 38, "second": 14}
